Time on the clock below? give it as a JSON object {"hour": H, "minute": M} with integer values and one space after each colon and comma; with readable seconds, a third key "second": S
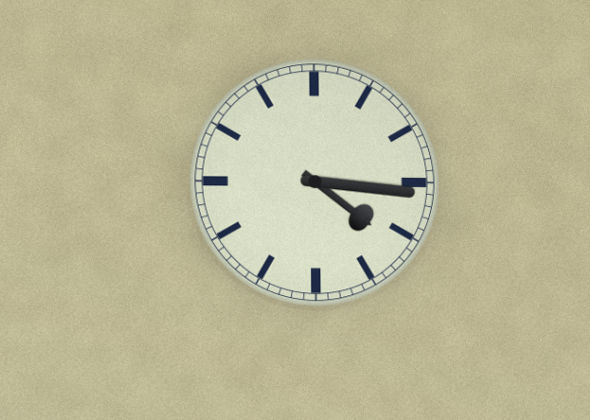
{"hour": 4, "minute": 16}
